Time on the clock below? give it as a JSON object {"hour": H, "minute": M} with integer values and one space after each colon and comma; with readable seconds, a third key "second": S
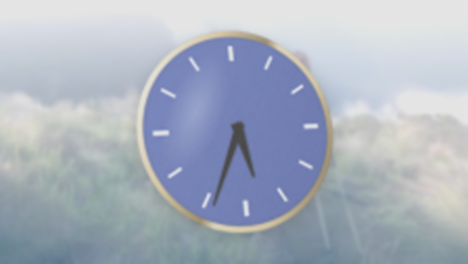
{"hour": 5, "minute": 34}
